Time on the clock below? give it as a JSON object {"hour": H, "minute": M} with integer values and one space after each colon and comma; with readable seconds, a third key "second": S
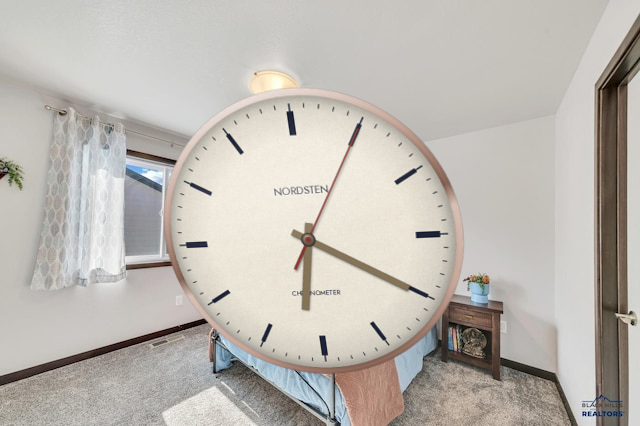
{"hour": 6, "minute": 20, "second": 5}
